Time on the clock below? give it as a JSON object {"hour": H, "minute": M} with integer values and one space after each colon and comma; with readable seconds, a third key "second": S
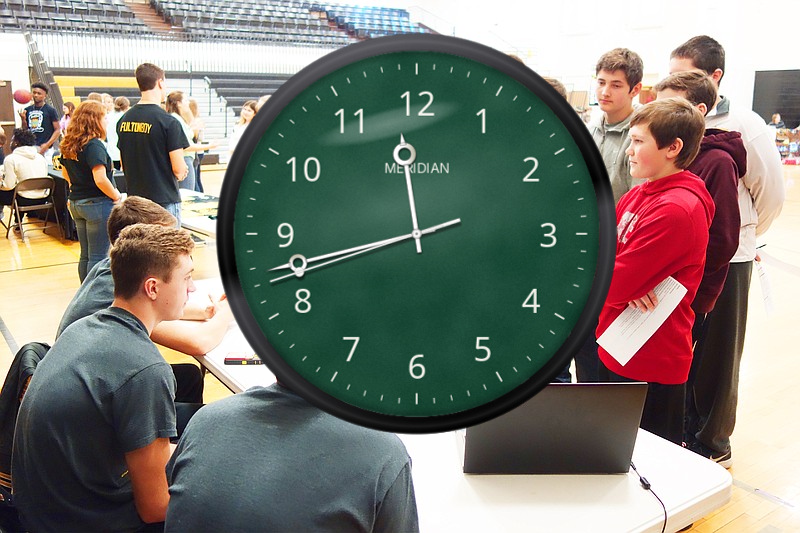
{"hour": 11, "minute": 42, "second": 42}
